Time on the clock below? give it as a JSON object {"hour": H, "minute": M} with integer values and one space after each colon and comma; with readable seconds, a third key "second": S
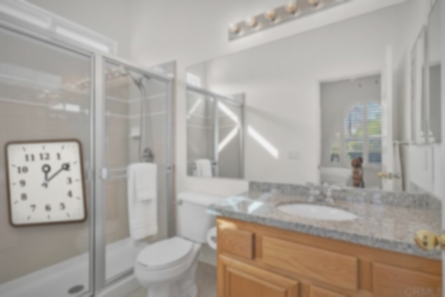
{"hour": 12, "minute": 9}
